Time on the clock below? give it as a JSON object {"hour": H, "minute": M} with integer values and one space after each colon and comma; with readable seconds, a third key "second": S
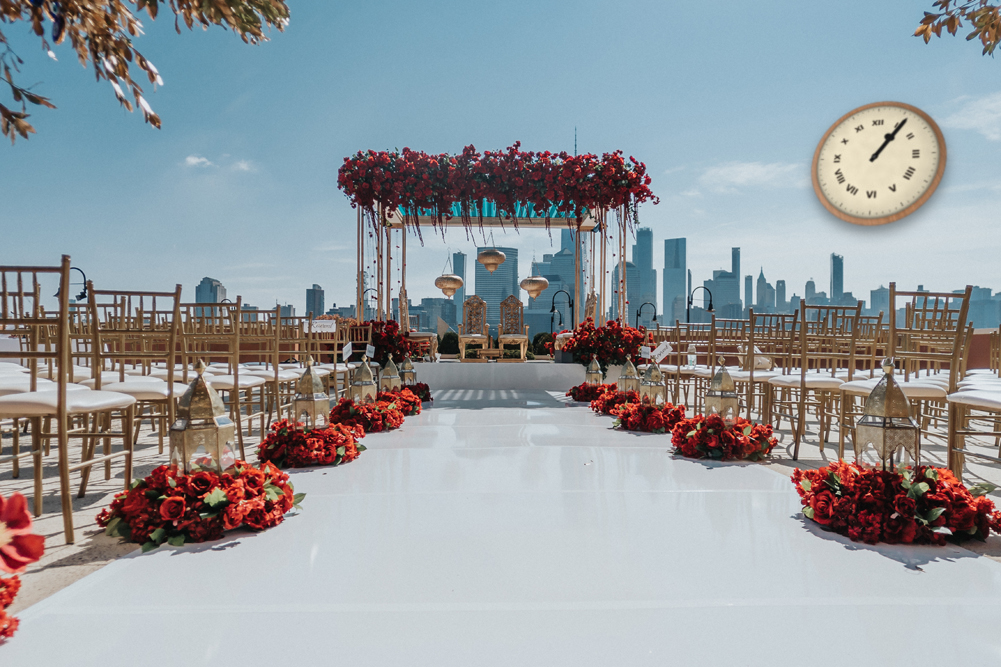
{"hour": 1, "minute": 6}
